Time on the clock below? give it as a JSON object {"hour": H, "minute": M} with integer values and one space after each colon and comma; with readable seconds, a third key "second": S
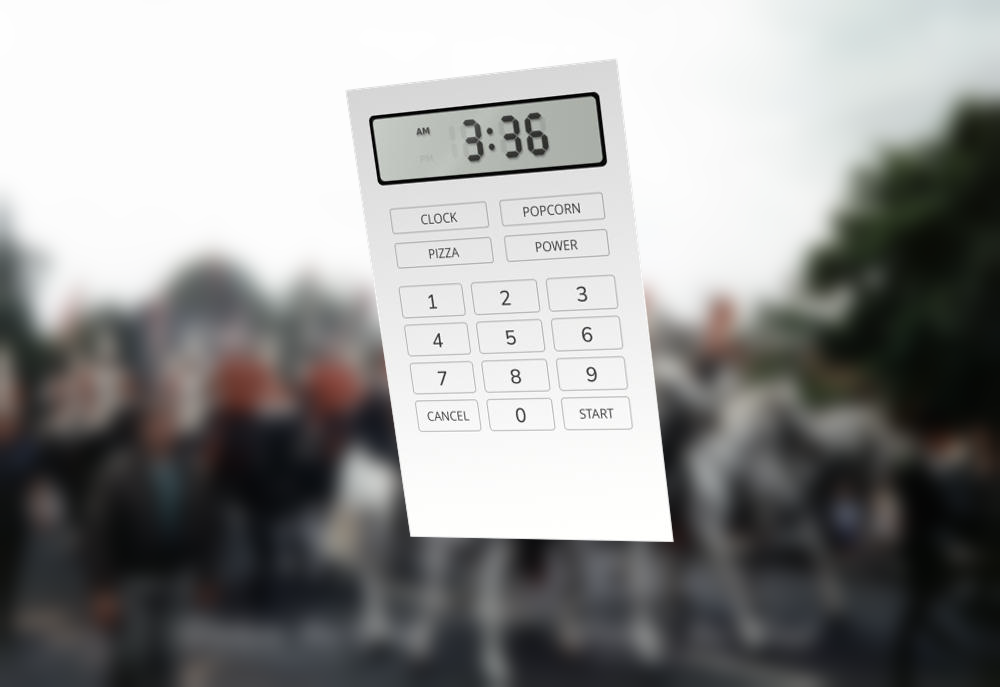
{"hour": 3, "minute": 36}
